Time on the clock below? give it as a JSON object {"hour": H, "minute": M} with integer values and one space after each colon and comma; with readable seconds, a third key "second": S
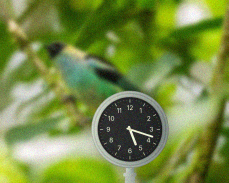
{"hour": 5, "minute": 18}
